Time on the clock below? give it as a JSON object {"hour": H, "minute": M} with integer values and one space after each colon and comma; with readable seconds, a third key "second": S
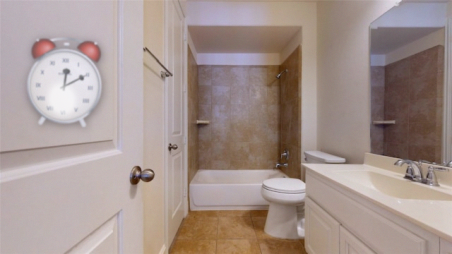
{"hour": 12, "minute": 10}
